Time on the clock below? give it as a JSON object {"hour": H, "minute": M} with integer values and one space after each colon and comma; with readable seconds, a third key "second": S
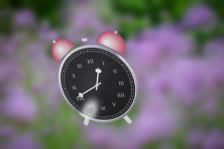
{"hour": 12, "minute": 41}
